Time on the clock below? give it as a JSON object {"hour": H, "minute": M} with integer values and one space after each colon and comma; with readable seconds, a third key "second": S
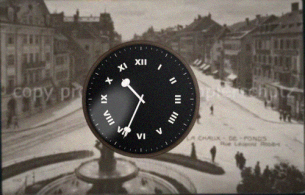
{"hour": 10, "minute": 34}
